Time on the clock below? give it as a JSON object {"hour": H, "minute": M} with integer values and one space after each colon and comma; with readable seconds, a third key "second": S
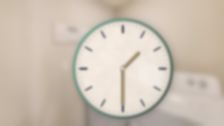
{"hour": 1, "minute": 30}
